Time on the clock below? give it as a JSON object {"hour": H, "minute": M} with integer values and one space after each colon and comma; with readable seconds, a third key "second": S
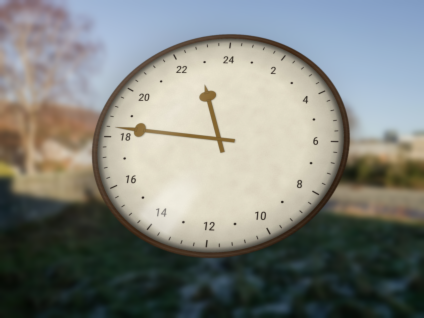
{"hour": 22, "minute": 46}
